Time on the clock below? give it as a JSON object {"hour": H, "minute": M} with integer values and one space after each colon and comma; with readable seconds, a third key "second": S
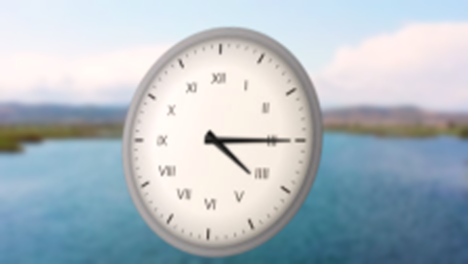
{"hour": 4, "minute": 15}
